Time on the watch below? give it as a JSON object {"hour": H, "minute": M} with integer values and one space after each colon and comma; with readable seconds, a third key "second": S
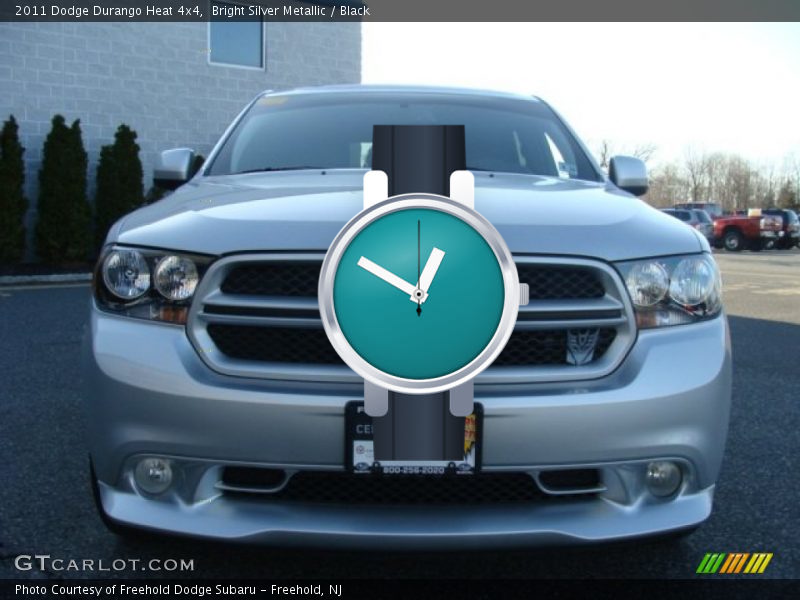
{"hour": 12, "minute": 50, "second": 0}
